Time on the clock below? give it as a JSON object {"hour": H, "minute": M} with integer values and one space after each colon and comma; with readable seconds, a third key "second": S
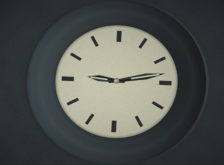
{"hour": 9, "minute": 13}
